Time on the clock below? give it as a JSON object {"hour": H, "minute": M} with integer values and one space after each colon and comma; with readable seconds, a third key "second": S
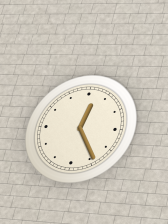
{"hour": 12, "minute": 24}
